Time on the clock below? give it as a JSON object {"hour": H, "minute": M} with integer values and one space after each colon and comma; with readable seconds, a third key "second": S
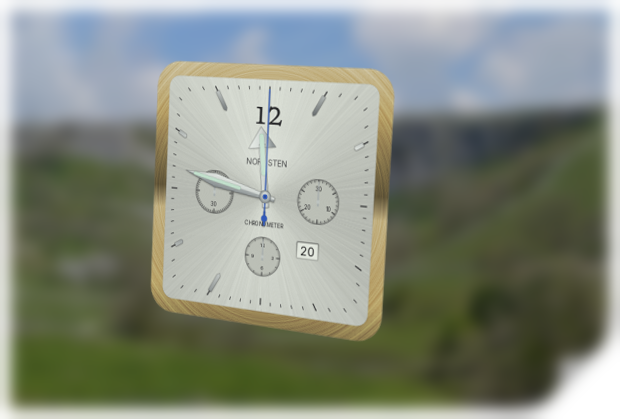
{"hour": 11, "minute": 47}
